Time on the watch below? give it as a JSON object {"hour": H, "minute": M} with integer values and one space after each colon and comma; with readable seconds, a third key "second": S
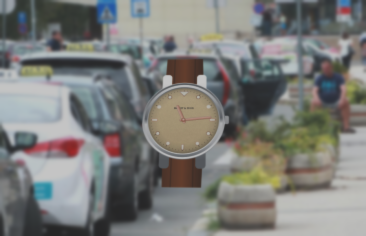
{"hour": 11, "minute": 14}
